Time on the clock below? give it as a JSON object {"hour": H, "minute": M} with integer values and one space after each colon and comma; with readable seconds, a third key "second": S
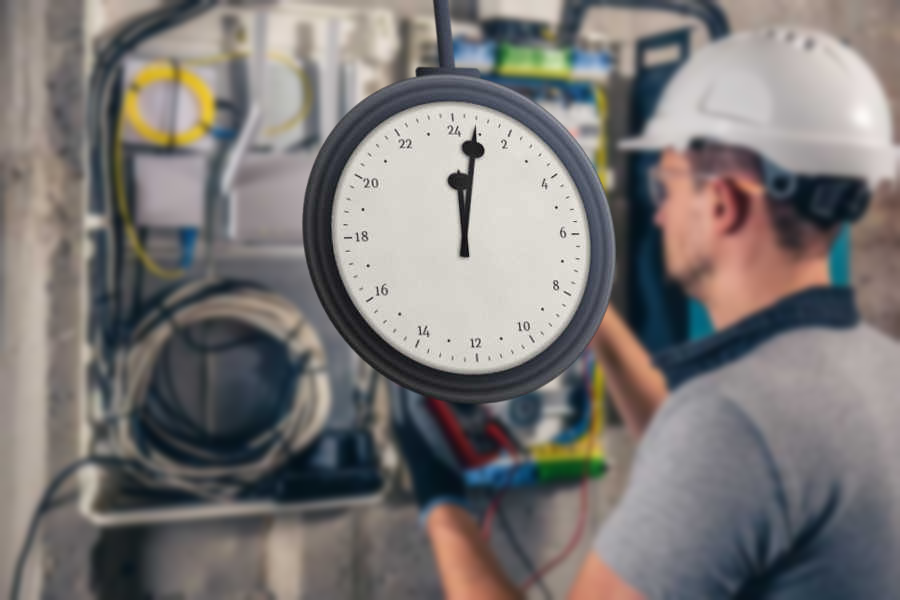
{"hour": 0, "minute": 2}
